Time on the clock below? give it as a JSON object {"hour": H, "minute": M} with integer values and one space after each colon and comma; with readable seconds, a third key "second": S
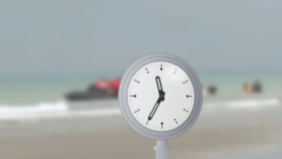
{"hour": 11, "minute": 35}
